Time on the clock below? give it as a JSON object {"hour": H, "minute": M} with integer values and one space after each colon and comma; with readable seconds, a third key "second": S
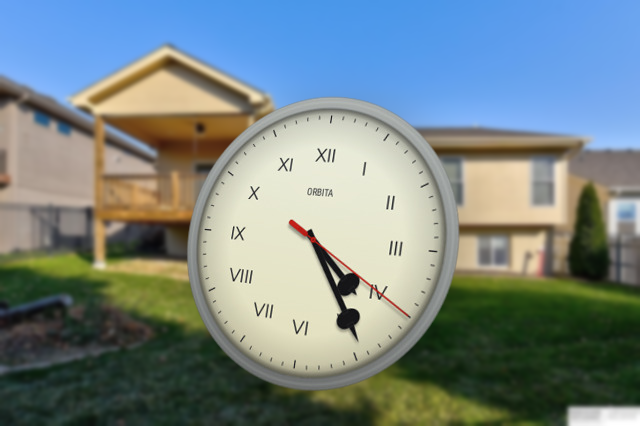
{"hour": 4, "minute": 24, "second": 20}
